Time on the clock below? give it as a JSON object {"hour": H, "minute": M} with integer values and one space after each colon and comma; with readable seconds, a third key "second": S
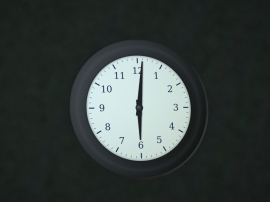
{"hour": 6, "minute": 1}
